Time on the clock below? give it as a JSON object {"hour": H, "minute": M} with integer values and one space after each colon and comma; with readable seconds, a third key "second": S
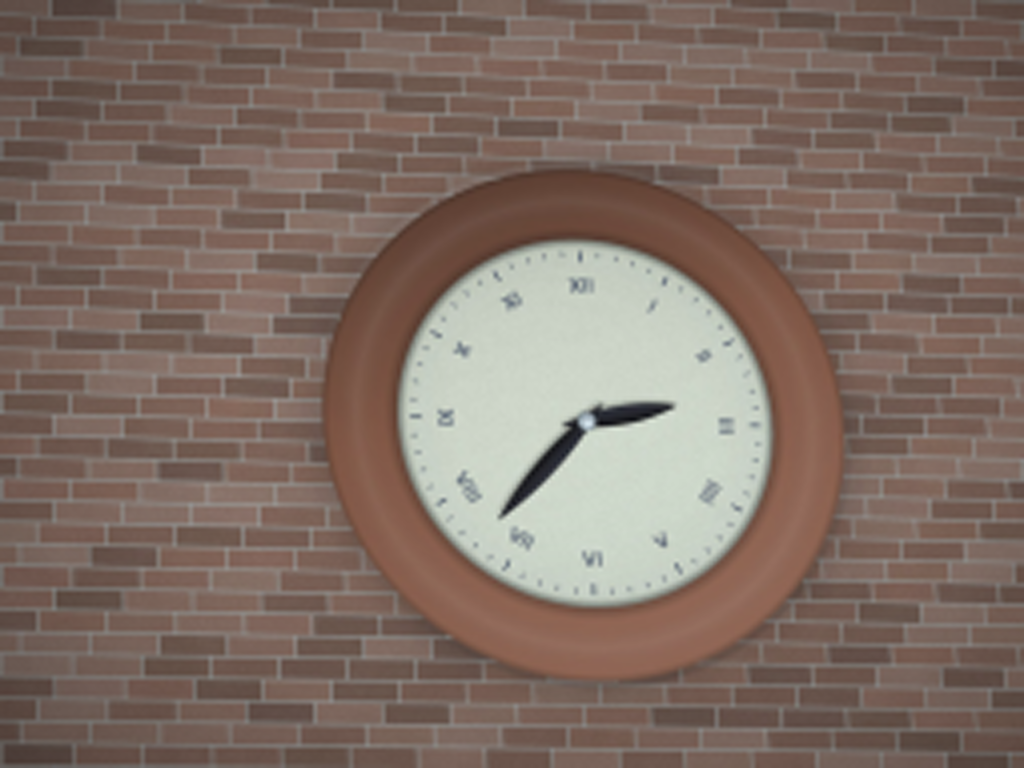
{"hour": 2, "minute": 37}
